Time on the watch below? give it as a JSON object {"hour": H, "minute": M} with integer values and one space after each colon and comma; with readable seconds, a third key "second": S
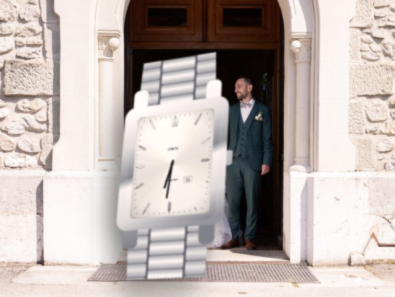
{"hour": 6, "minute": 31}
